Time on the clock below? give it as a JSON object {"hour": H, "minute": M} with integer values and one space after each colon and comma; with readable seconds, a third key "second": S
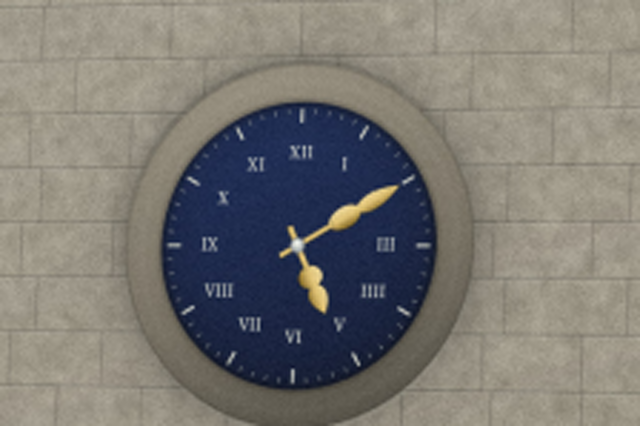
{"hour": 5, "minute": 10}
